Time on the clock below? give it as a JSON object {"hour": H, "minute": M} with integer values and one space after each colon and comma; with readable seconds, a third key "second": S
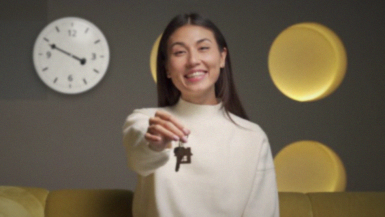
{"hour": 3, "minute": 49}
